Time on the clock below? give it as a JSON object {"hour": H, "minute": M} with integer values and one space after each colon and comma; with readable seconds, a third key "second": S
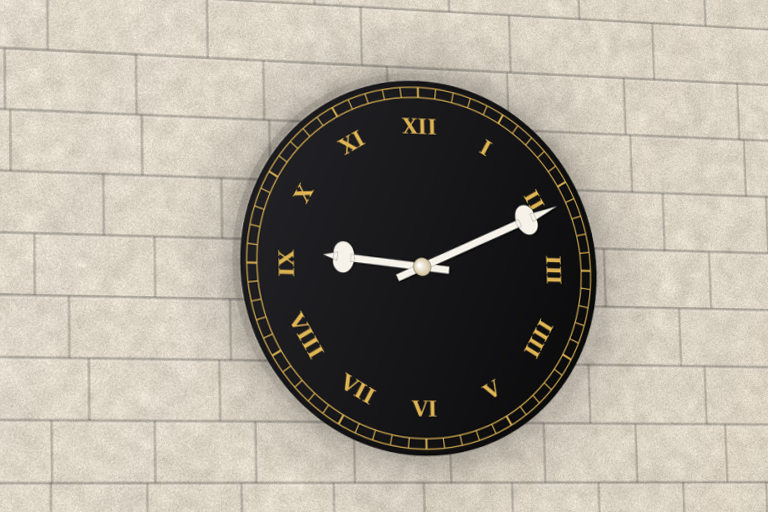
{"hour": 9, "minute": 11}
